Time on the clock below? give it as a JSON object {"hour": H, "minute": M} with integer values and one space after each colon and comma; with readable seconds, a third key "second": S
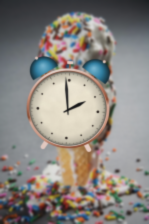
{"hour": 1, "minute": 59}
